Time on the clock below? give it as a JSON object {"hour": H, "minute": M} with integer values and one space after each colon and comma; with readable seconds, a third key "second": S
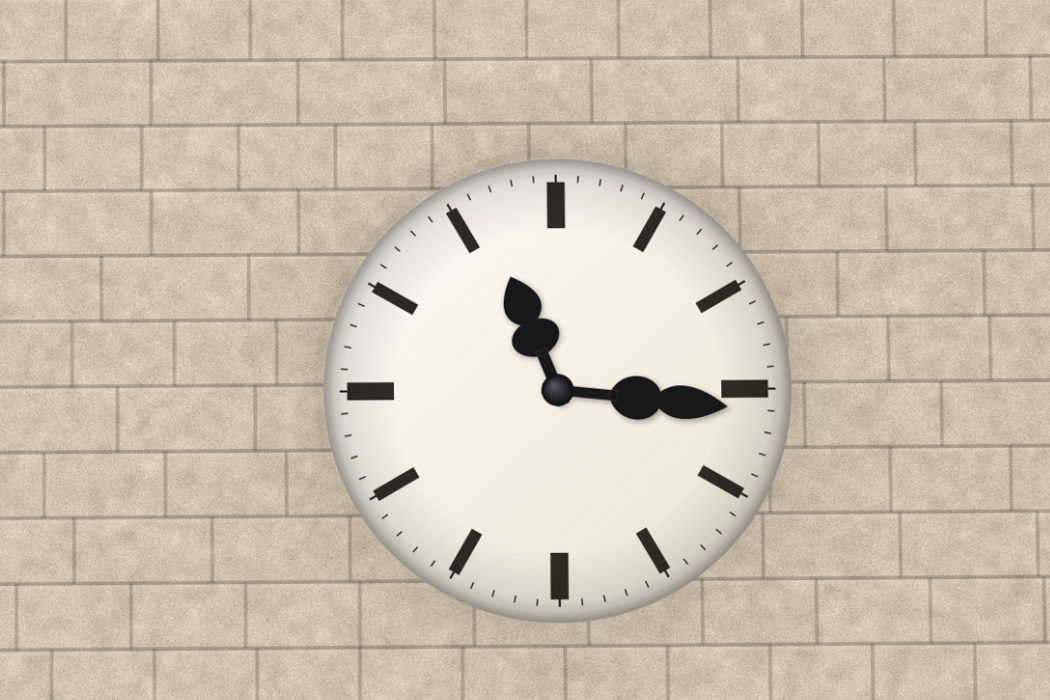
{"hour": 11, "minute": 16}
